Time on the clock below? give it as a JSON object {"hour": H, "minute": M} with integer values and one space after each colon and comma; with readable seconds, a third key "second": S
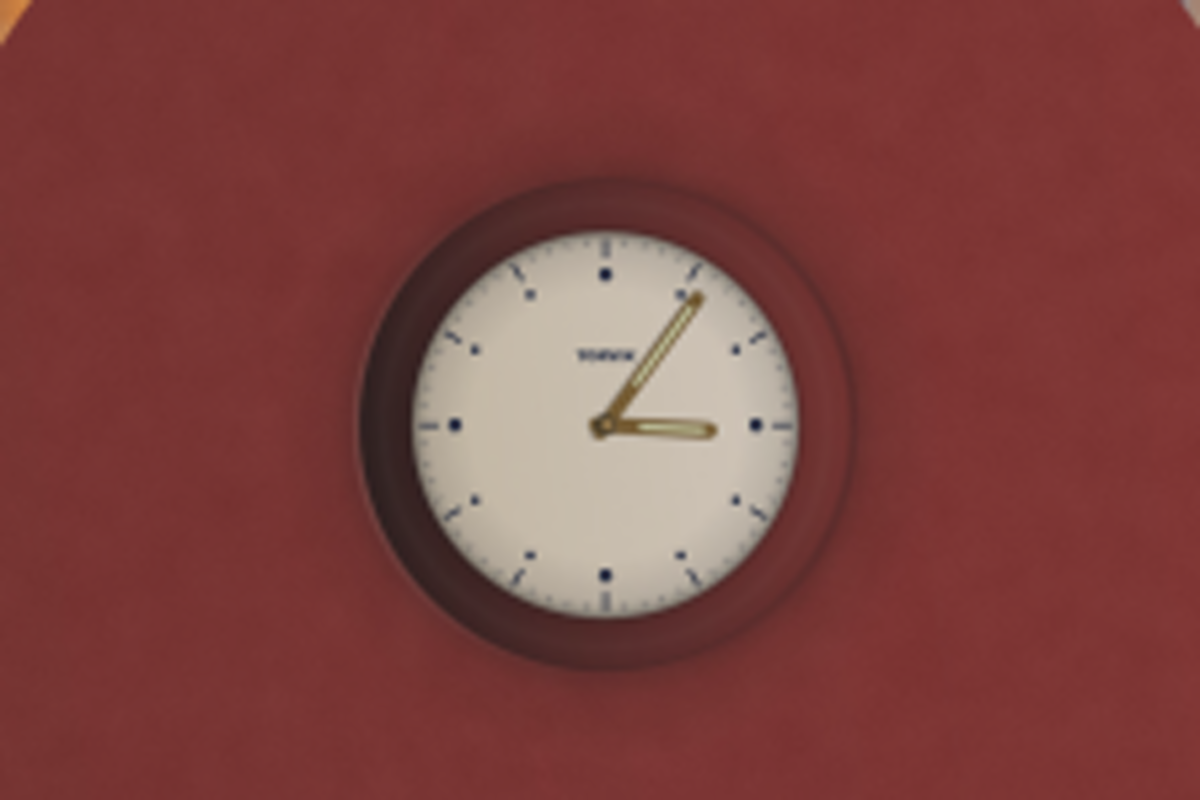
{"hour": 3, "minute": 6}
